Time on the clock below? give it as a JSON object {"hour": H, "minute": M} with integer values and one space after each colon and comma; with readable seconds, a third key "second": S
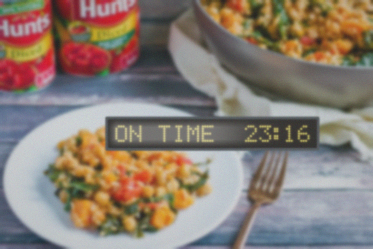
{"hour": 23, "minute": 16}
